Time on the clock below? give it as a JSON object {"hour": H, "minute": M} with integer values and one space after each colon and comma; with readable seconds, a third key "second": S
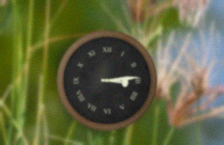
{"hour": 3, "minute": 14}
